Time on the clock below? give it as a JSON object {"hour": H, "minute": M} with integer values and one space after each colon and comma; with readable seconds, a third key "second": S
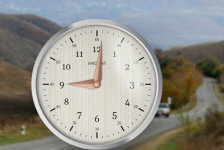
{"hour": 9, "minute": 1}
